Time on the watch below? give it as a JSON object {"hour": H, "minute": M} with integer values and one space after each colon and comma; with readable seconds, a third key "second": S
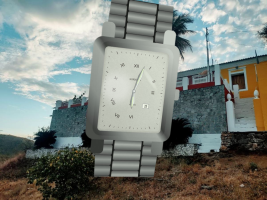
{"hour": 6, "minute": 3}
